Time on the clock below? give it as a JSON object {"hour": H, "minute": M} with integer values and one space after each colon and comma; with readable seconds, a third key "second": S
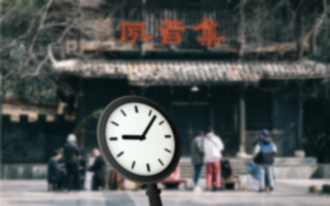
{"hour": 9, "minute": 7}
